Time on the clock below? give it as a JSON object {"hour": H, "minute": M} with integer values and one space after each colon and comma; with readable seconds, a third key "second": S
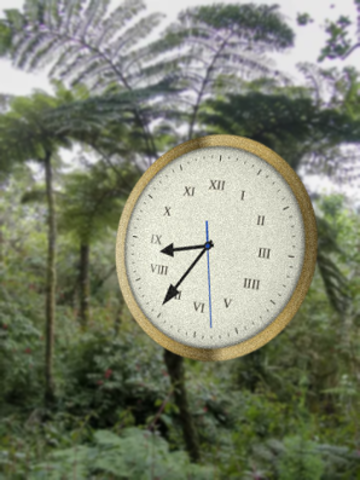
{"hour": 8, "minute": 35, "second": 28}
